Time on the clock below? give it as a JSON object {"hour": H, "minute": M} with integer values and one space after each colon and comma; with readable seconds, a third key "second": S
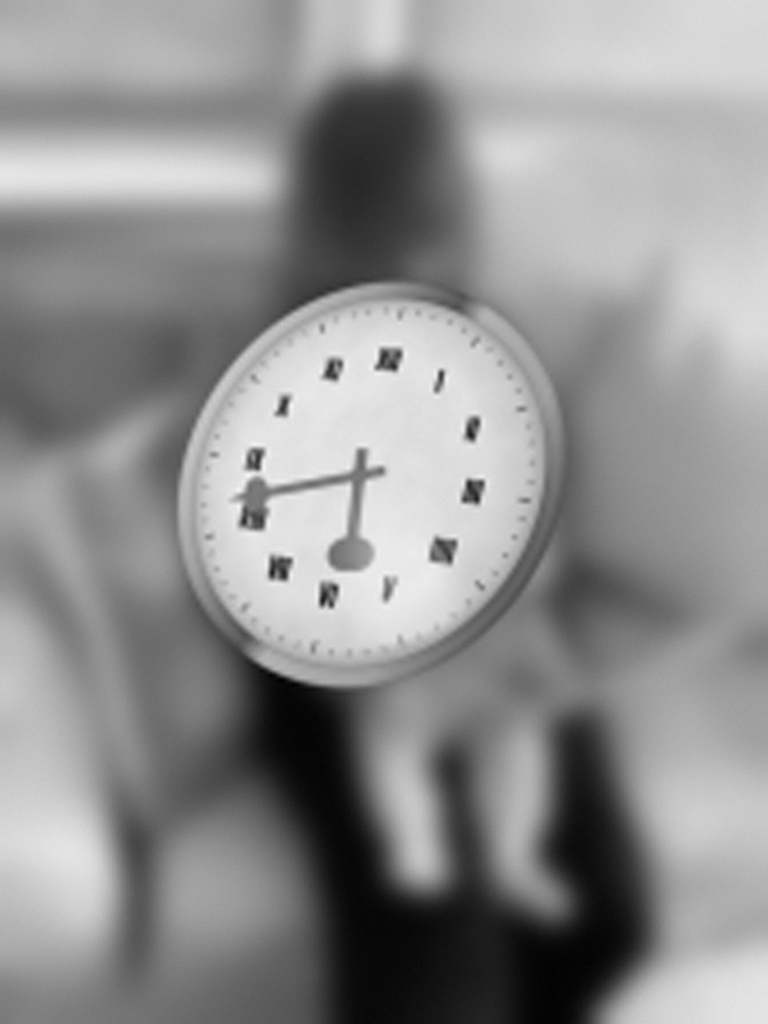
{"hour": 5, "minute": 42}
